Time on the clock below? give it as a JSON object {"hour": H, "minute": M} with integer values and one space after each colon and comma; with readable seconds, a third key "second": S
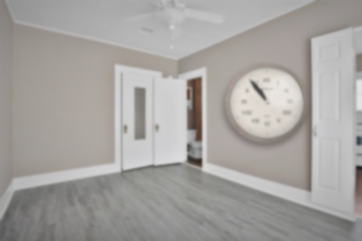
{"hour": 10, "minute": 54}
